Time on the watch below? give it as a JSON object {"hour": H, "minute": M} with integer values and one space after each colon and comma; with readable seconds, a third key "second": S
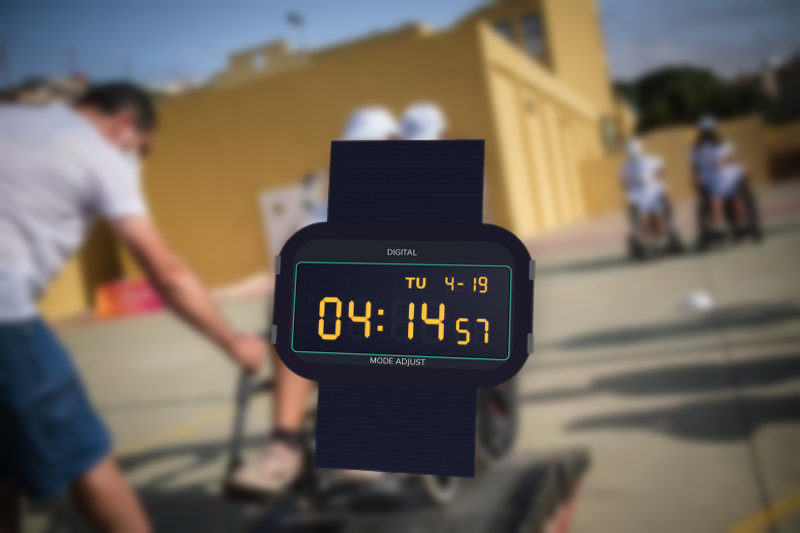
{"hour": 4, "minute": 14, "second": 57}
